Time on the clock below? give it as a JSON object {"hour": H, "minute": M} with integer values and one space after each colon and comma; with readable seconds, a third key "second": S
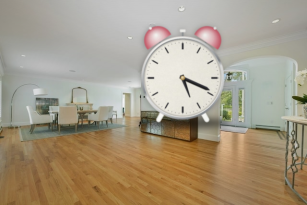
{"hour": 5, "minute": 19}
